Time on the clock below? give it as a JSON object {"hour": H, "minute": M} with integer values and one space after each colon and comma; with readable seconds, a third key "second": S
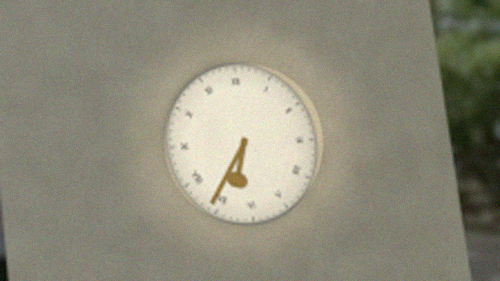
{"hour": 6, "minute": 36}
